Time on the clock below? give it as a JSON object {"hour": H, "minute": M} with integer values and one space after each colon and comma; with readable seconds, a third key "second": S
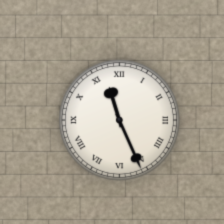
{"hour": 11, "minute": 26}
